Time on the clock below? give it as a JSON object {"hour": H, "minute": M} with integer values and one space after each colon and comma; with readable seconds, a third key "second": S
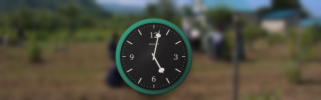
{"hour": 5, "minute": 2}
